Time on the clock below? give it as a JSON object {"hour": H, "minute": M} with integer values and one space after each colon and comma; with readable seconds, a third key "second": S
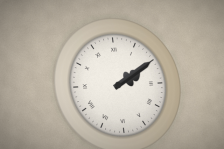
{"hour": 2, "minute": 10}
